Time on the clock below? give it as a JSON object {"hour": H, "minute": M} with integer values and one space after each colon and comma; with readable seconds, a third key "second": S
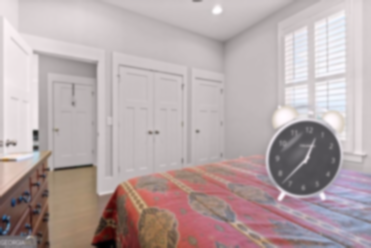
{"hour": 12, "minute": 37}
